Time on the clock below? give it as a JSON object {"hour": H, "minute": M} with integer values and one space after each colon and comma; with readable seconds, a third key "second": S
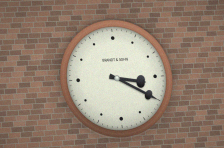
{"hour": 3, "minute": 20}
